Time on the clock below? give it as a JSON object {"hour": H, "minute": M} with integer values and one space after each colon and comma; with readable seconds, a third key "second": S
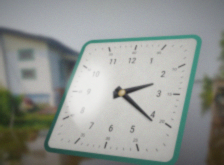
{"hour": 2, "minute": 21}
